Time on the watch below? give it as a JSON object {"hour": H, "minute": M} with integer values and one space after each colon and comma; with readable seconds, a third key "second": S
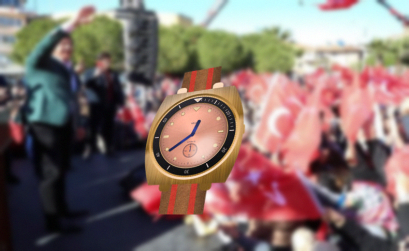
{"hour": 12, "minute": 39}
